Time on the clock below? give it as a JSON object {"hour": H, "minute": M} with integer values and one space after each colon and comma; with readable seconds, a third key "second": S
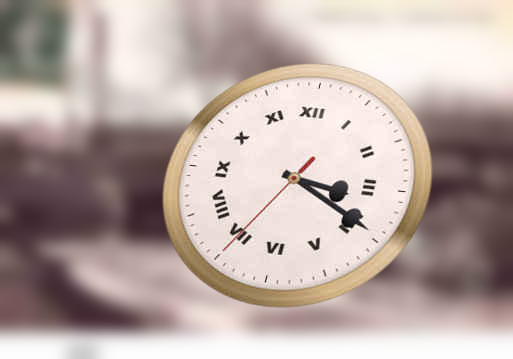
{"hour": 3, "minute": 19, "second": 35}
